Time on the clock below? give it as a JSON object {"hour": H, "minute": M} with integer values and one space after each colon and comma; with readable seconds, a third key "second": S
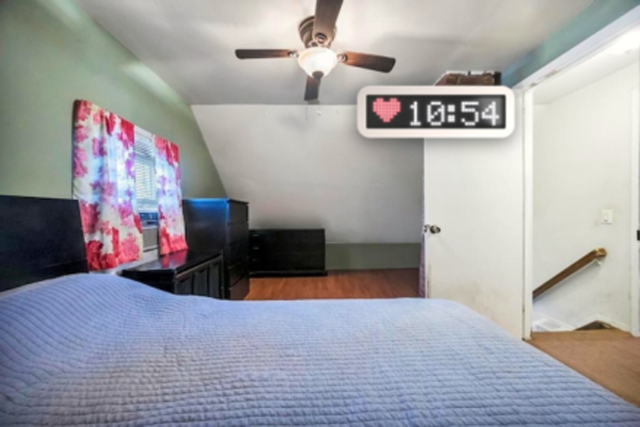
{"hour": 10, "minute": 54}
